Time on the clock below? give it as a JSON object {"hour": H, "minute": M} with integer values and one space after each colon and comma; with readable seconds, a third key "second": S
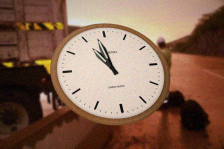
{"hour": 10, "minute": 58}
